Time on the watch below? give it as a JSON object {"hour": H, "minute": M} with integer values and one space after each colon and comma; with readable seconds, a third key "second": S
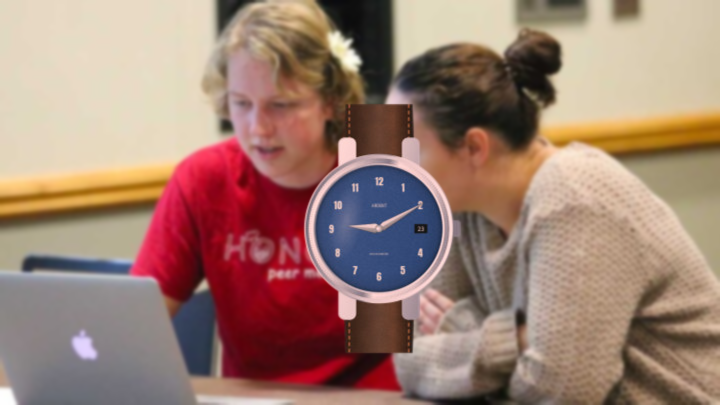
{"hour": 9, "minute": 10}
